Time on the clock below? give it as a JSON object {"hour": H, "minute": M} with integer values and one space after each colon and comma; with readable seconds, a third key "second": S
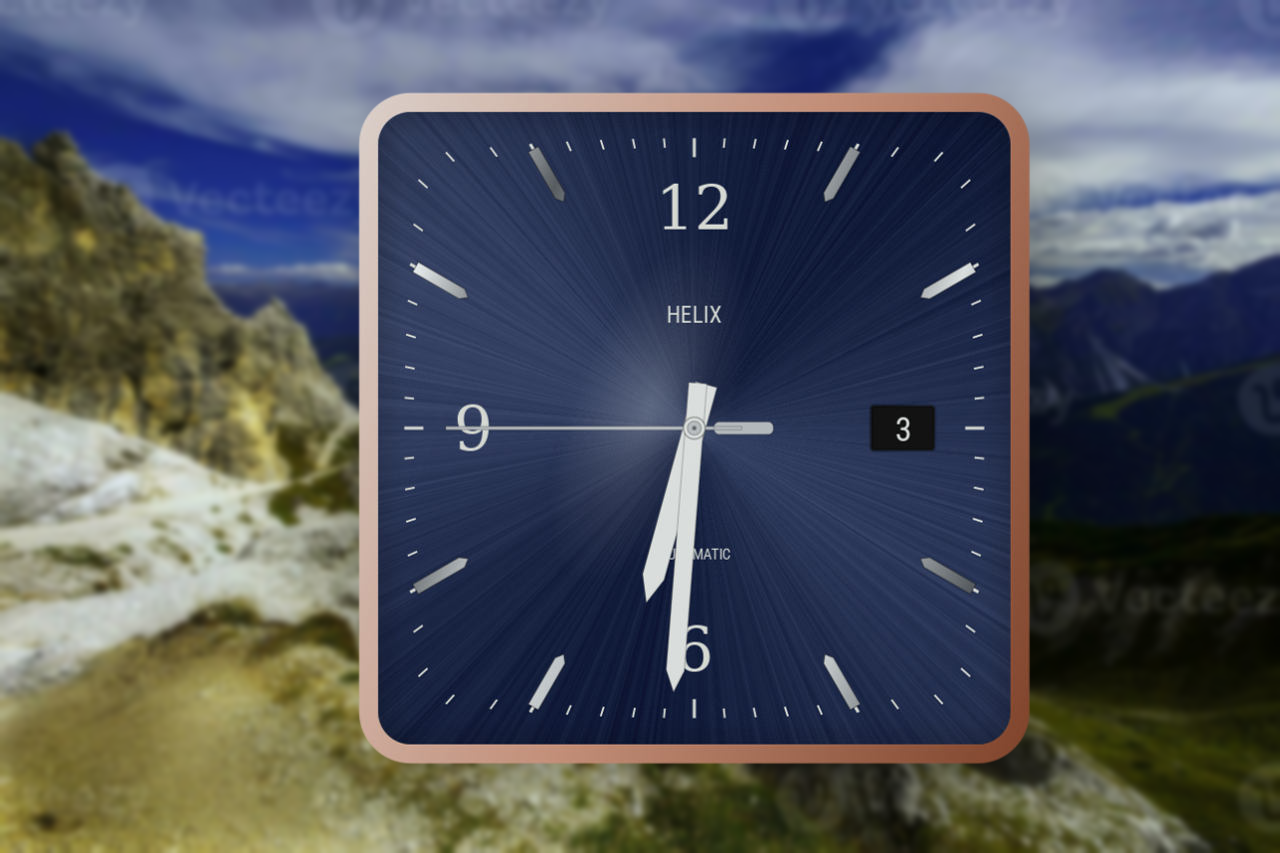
{"hour": 6, "minute": 30, "second": 45}
